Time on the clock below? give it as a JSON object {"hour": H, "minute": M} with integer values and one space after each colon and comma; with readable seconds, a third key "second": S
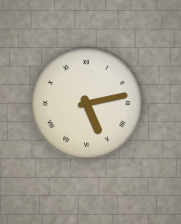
{"hour": 5, "minute": 13}
